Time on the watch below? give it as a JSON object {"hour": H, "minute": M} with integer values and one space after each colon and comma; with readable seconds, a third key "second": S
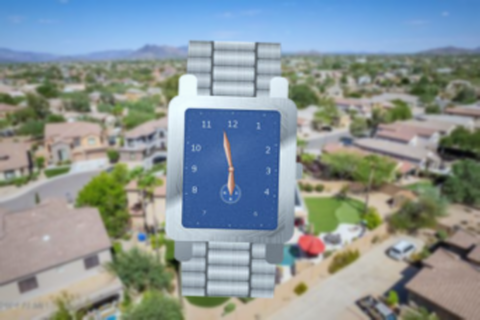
{"hour": 5, "minute": 58}
